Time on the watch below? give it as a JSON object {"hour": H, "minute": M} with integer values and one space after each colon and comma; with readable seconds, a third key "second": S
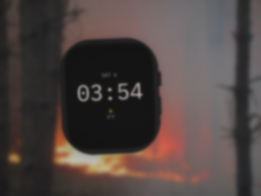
{"hour": 3, "minute": 54}
